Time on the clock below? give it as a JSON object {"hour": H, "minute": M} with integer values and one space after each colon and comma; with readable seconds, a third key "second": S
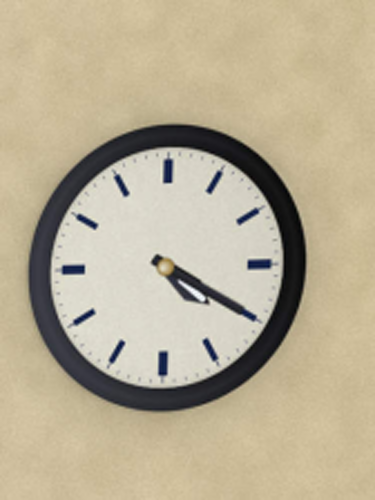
{"hour": 4, "minute": 20}
